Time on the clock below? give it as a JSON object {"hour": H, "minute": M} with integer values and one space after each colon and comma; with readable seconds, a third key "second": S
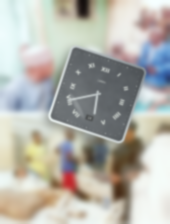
{"hour": 5, "minute": 40}
